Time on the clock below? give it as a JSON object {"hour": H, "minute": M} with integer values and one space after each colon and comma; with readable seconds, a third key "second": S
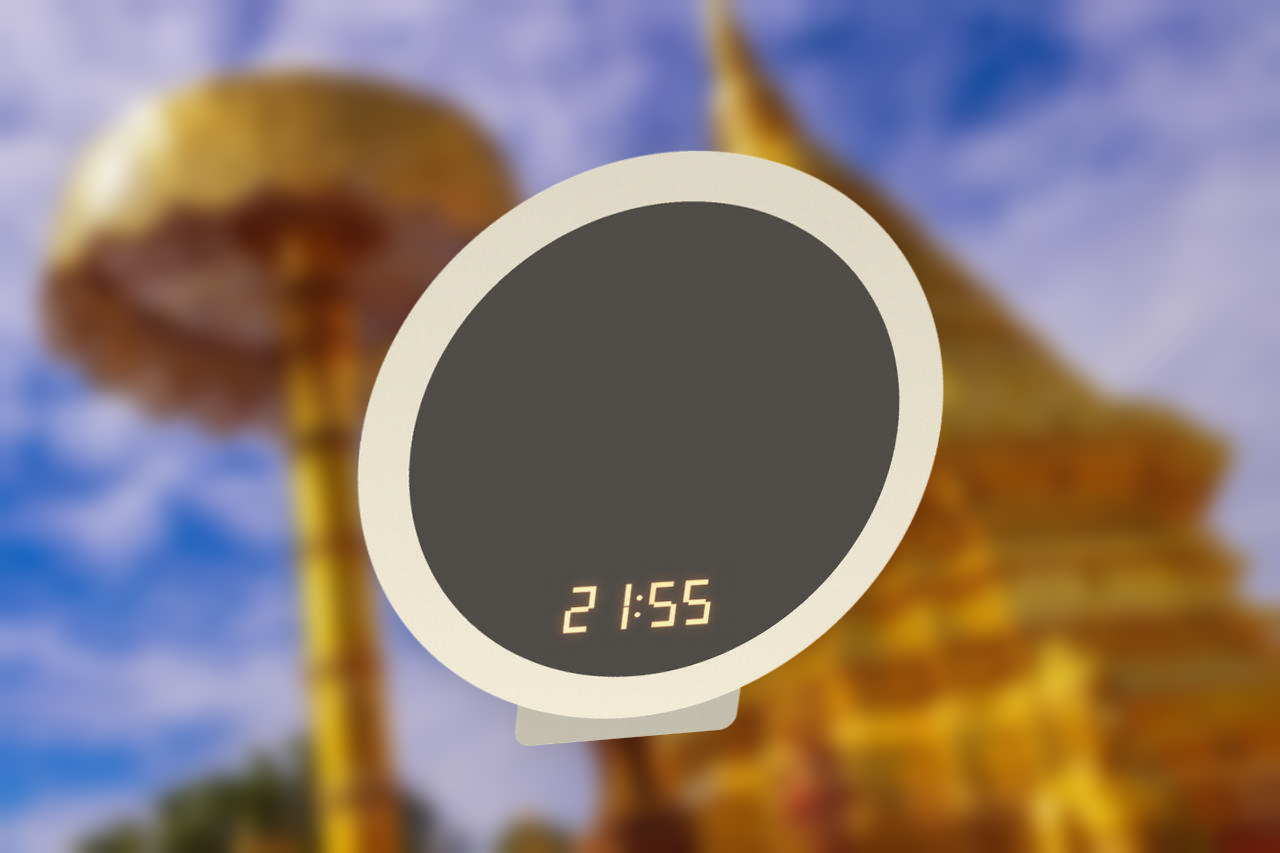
{"hour": 21, "minute": 55}
